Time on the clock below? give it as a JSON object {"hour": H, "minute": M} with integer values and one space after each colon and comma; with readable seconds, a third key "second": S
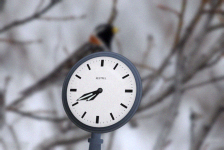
{"hour": 7, "minute": 41}
